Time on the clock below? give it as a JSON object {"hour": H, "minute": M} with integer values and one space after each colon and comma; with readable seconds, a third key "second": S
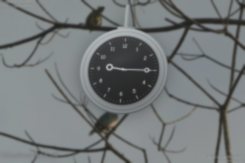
{"hour": 9, "minute": 15}
